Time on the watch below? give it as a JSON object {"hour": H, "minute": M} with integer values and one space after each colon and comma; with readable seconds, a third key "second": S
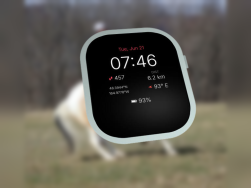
{"hour": 7, "minute": 46}
